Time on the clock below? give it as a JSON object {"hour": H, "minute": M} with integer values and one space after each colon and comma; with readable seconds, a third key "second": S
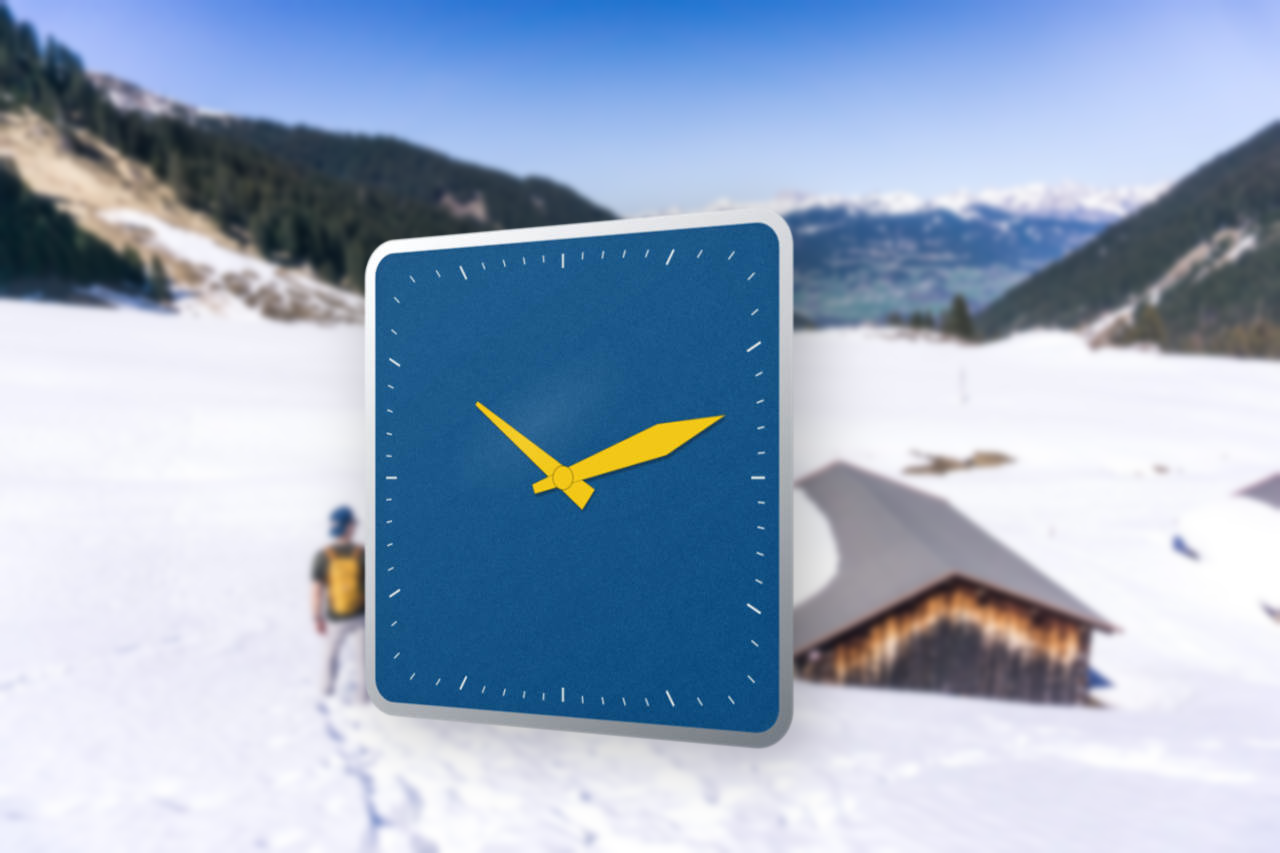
{"hour": 10, "minute": 12}
